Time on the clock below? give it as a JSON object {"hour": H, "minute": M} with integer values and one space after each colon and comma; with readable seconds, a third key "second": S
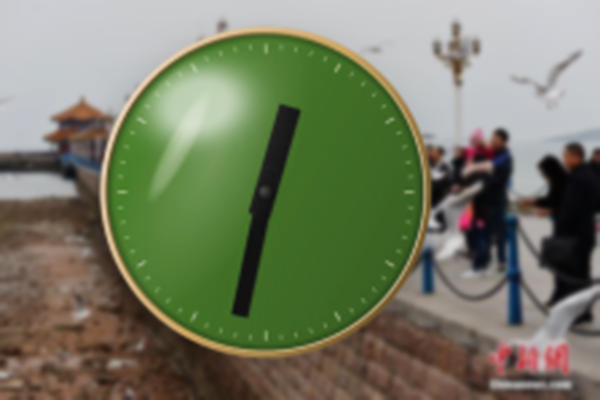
{"hour": 12, "minute": 32}
